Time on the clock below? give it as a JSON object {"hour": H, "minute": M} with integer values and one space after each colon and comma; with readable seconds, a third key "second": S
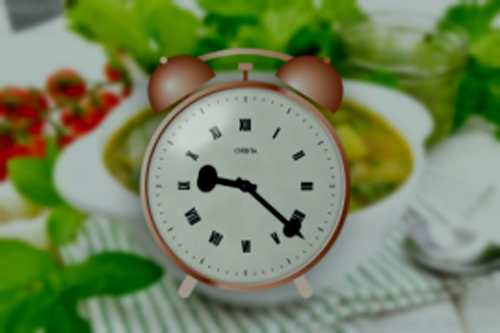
{"hour": 9, "minute": 22}
